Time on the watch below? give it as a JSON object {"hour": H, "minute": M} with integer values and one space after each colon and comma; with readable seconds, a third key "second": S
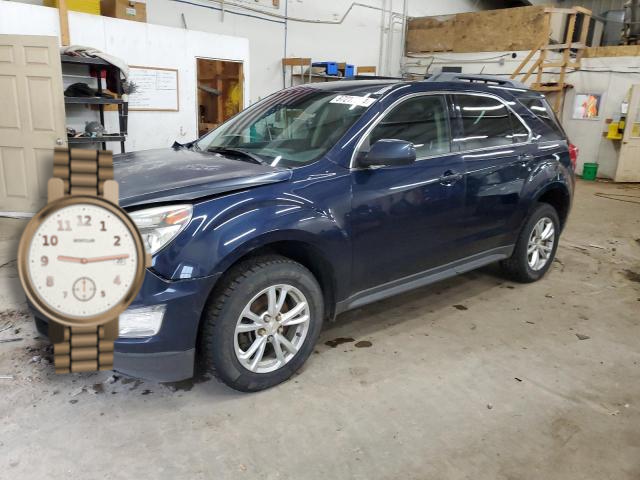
{"hour": 9, "minute": 14}
